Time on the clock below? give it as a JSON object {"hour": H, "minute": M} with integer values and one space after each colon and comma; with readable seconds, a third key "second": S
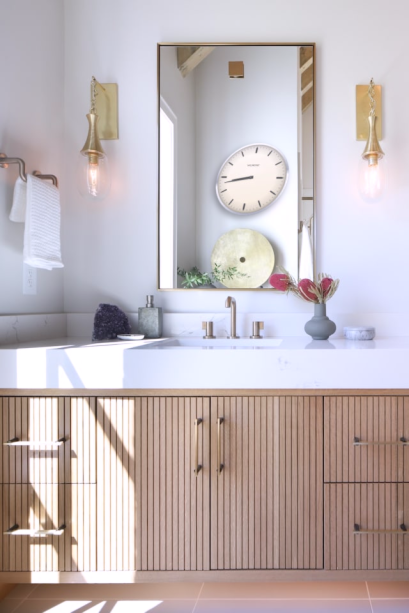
{"hour": 8, "minute": 43}
